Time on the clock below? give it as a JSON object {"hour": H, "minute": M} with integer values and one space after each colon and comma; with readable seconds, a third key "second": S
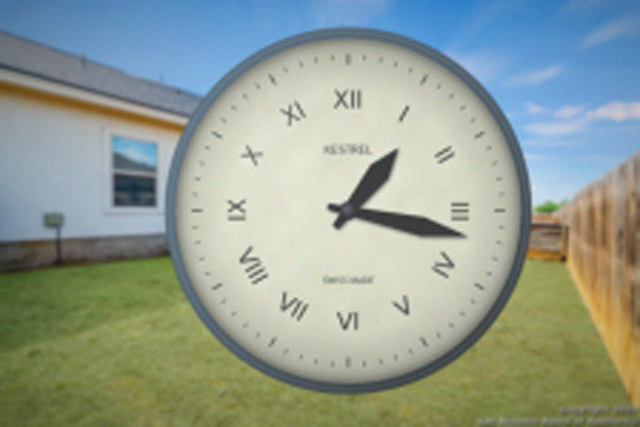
{"hour": 1, "minute": 17}
